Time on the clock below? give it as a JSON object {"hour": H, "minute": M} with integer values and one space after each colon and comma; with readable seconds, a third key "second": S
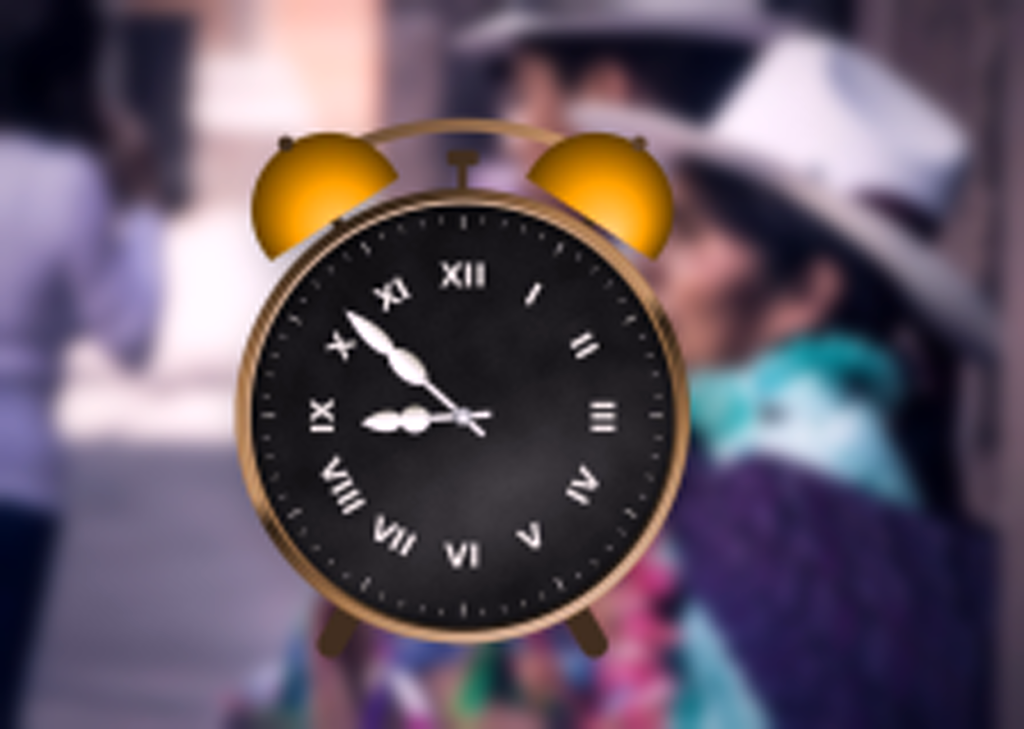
{"hour": 8, "minute": 52}
